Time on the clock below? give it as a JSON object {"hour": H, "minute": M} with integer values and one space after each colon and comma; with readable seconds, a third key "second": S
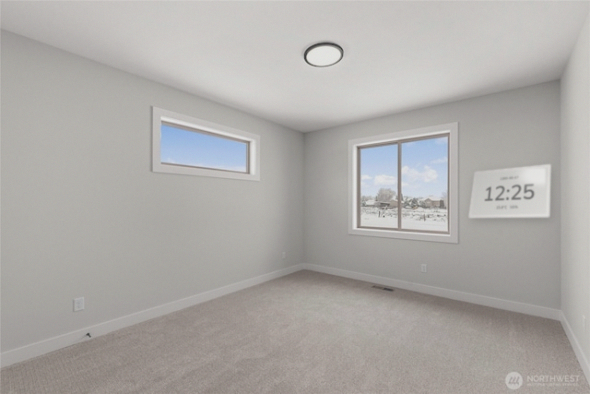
{"hour": 12, "minute": 25}
